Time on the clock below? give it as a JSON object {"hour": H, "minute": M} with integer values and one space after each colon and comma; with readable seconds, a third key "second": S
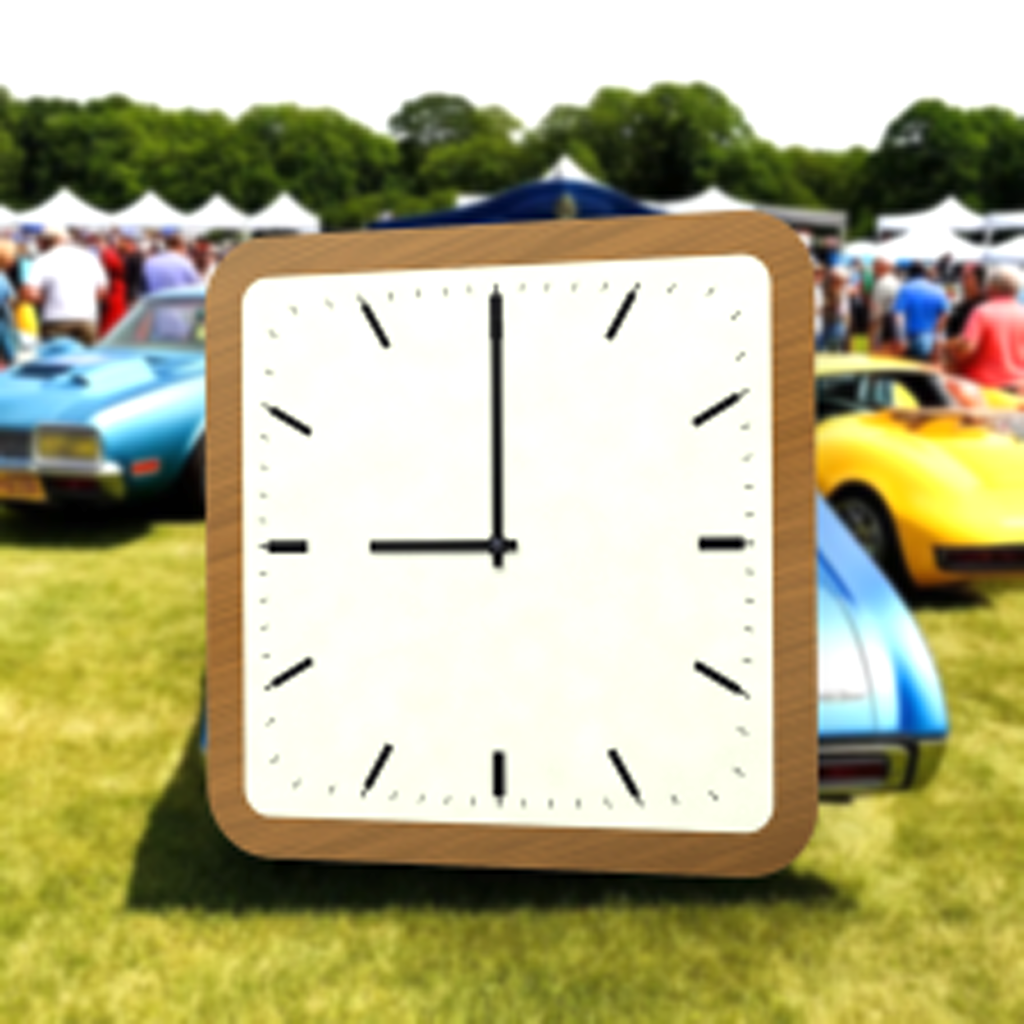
{"hour": 9, "minute": 0}
